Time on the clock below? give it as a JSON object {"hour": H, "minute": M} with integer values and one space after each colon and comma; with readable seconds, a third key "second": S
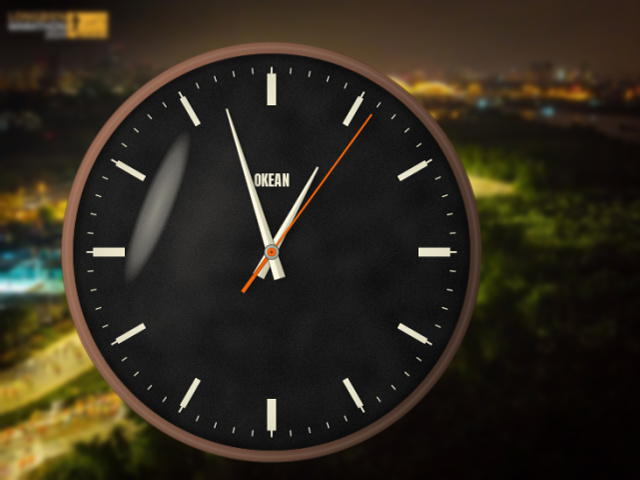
{"hour": 12, "minute": 57, "second": 6}
